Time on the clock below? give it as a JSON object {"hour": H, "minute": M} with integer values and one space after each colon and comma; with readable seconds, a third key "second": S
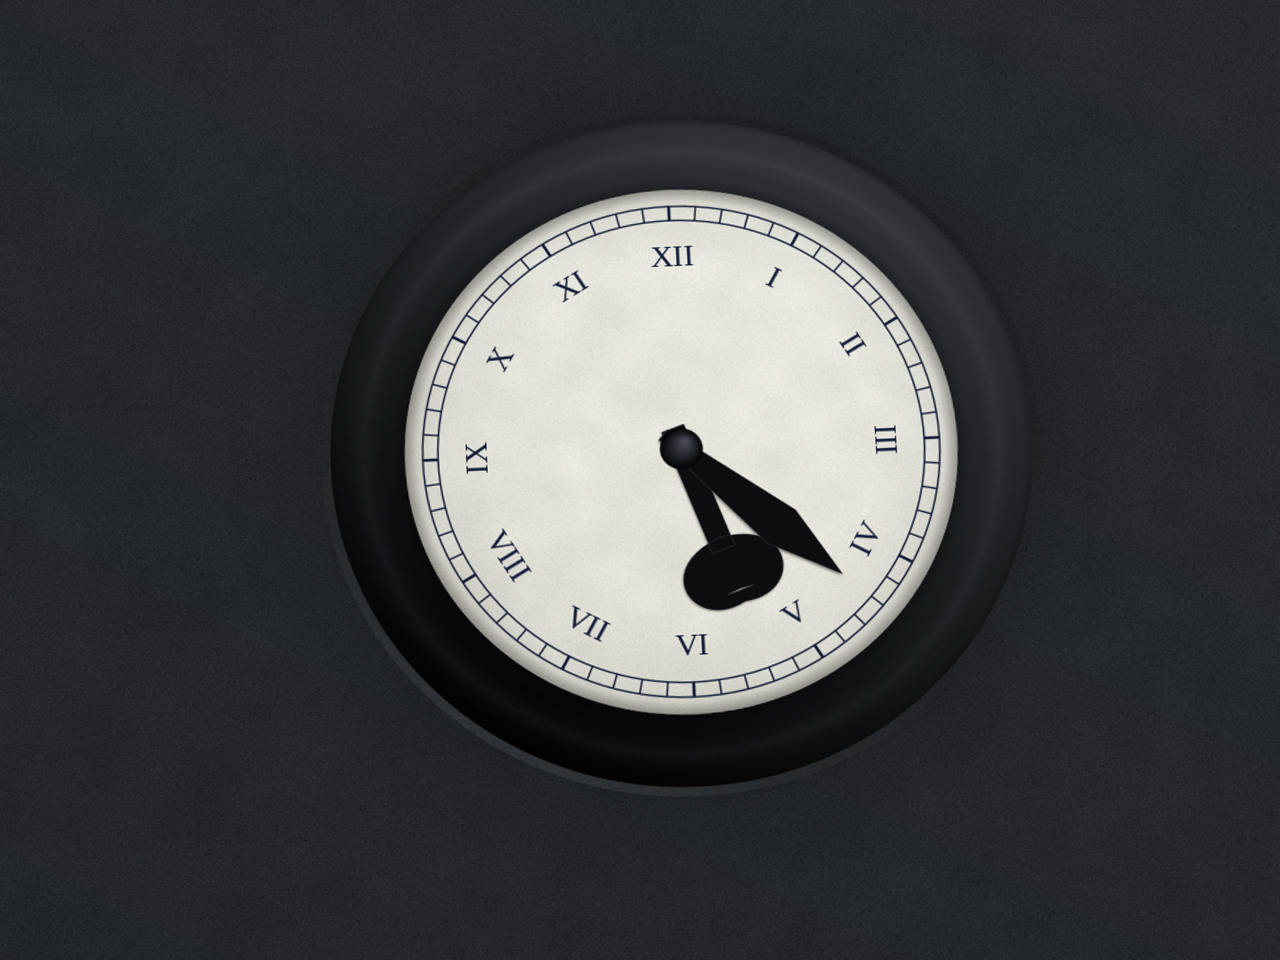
{"hour": 5, "minute": 22}
